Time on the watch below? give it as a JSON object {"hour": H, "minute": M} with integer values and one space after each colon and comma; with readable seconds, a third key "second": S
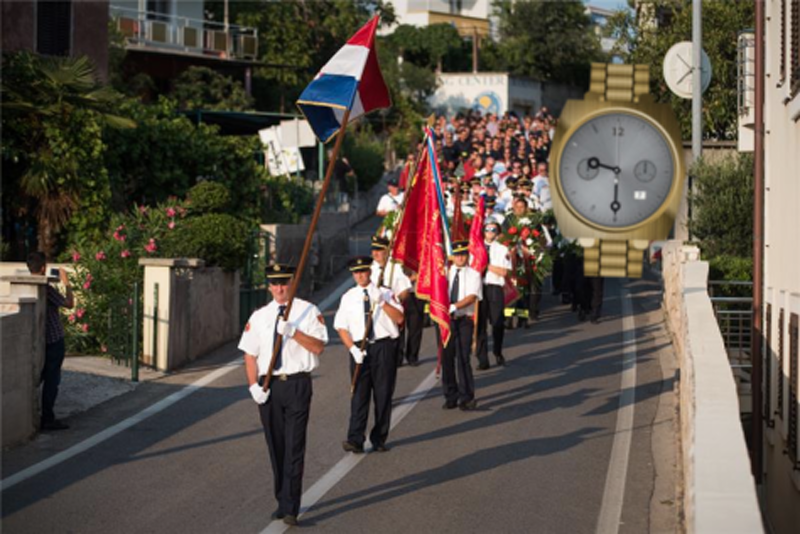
{"hour": 9, "minute": 30}
